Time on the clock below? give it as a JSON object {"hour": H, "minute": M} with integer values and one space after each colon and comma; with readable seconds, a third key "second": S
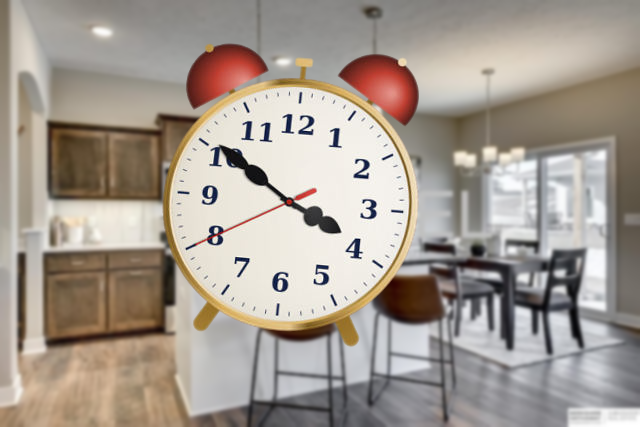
{"hour": 3, "minute": 50, "second": 40}
